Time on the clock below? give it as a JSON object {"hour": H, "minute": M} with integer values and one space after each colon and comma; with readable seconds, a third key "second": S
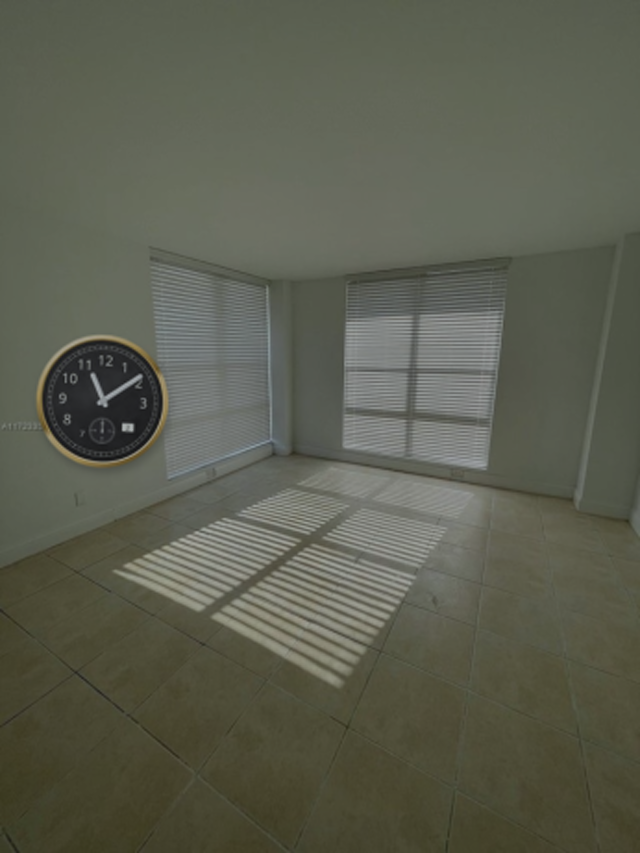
{"hour": 11, "minute": 9}
